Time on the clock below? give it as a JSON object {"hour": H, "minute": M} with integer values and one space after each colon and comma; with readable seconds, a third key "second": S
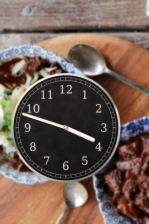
{"hour": 3, "minute": 48}
